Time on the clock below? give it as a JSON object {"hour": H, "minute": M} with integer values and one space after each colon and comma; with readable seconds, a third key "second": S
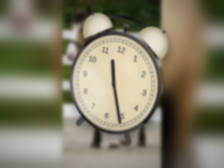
{"hour": 11, "minute": 26}
